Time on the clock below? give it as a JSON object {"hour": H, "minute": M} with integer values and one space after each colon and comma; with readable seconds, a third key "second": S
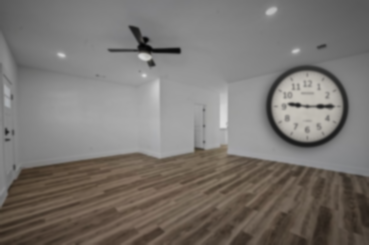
{"hour": 9, "minute": 15}
